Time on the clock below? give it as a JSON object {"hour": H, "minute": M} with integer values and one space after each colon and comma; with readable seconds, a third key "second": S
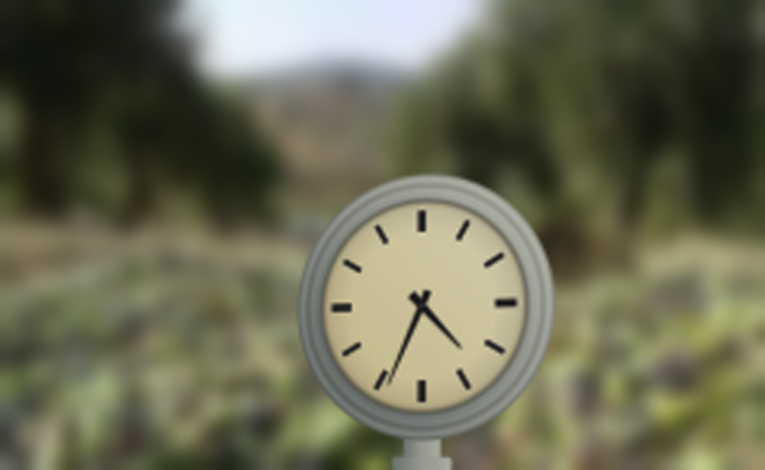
{"hour": 4, "minute": 34}
